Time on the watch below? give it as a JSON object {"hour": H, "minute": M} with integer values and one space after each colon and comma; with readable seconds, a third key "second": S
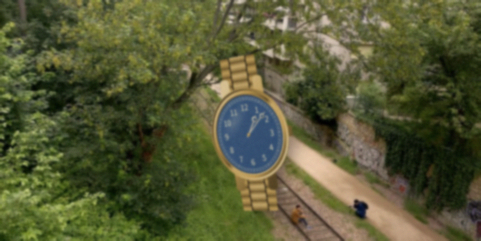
{"hour": 1, "minute": 8}
